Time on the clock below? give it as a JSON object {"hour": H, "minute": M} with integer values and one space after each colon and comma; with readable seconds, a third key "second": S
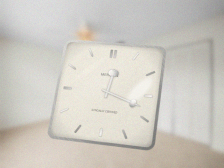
{"hour": 12, "minute": 18}
